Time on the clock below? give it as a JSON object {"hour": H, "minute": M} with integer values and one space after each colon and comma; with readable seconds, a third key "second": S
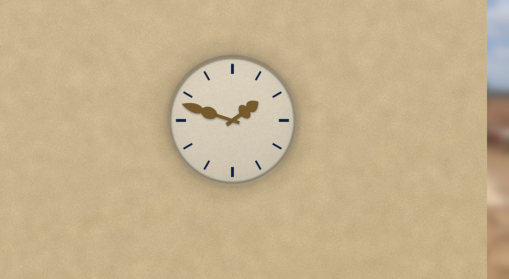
{"hour": 1, "minute": 48}
